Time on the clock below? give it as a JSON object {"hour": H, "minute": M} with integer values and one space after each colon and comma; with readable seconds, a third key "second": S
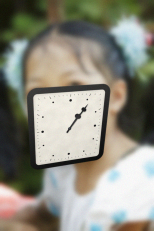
{"hour": 1, "minute": 6}
